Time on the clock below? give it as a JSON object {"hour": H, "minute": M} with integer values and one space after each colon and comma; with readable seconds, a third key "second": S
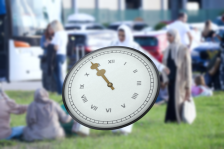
{"hour": 10, "minute": 54}
